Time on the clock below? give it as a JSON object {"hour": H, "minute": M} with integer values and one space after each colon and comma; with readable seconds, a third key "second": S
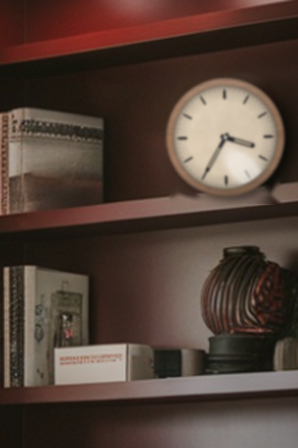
{"hour": 3, "minute": 35}
